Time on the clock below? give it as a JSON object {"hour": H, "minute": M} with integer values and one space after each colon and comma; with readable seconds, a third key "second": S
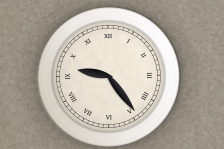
{"hour": 9, "minute": 24}
